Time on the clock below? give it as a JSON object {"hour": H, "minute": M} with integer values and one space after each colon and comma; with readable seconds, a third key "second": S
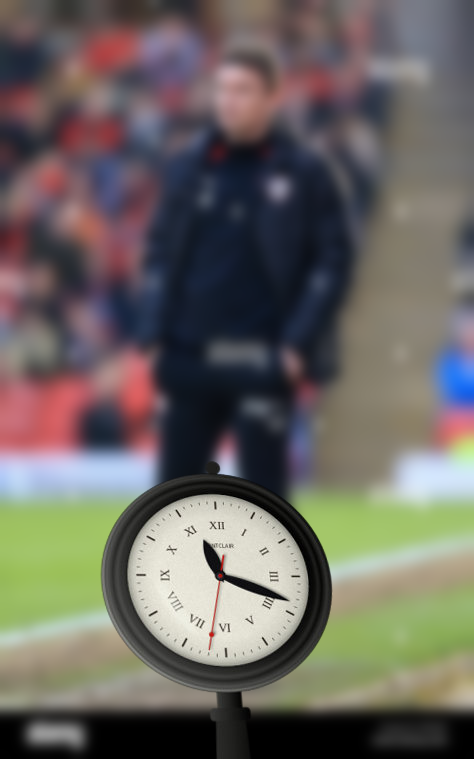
{"hour": 11, "minute": 18, "second": 32}
